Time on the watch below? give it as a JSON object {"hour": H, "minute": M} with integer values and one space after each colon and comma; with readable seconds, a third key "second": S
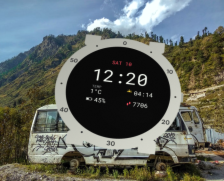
{"hour": 12, "minute": 20}
